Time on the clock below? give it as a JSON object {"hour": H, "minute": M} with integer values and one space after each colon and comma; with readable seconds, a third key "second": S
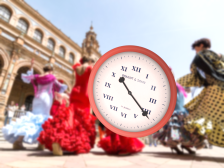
{"hour": 10, "minute": 21}
